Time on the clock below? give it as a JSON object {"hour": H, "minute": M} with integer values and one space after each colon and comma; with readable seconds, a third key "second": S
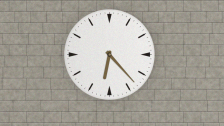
{"hour": 6, "minute": 23}
